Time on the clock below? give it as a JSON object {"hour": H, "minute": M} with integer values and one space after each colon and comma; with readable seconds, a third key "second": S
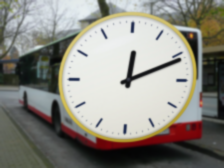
{"hour": 12, "minute": 11}
